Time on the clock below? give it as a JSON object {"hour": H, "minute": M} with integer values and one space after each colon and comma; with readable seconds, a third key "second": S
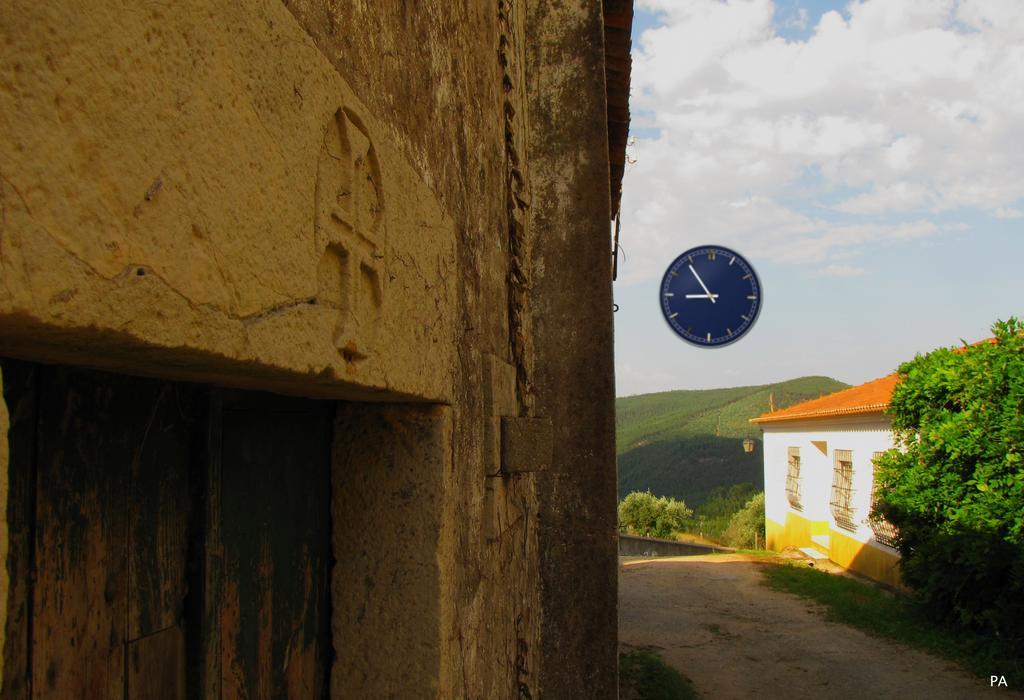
{"hour": 8, "minute": 54}
